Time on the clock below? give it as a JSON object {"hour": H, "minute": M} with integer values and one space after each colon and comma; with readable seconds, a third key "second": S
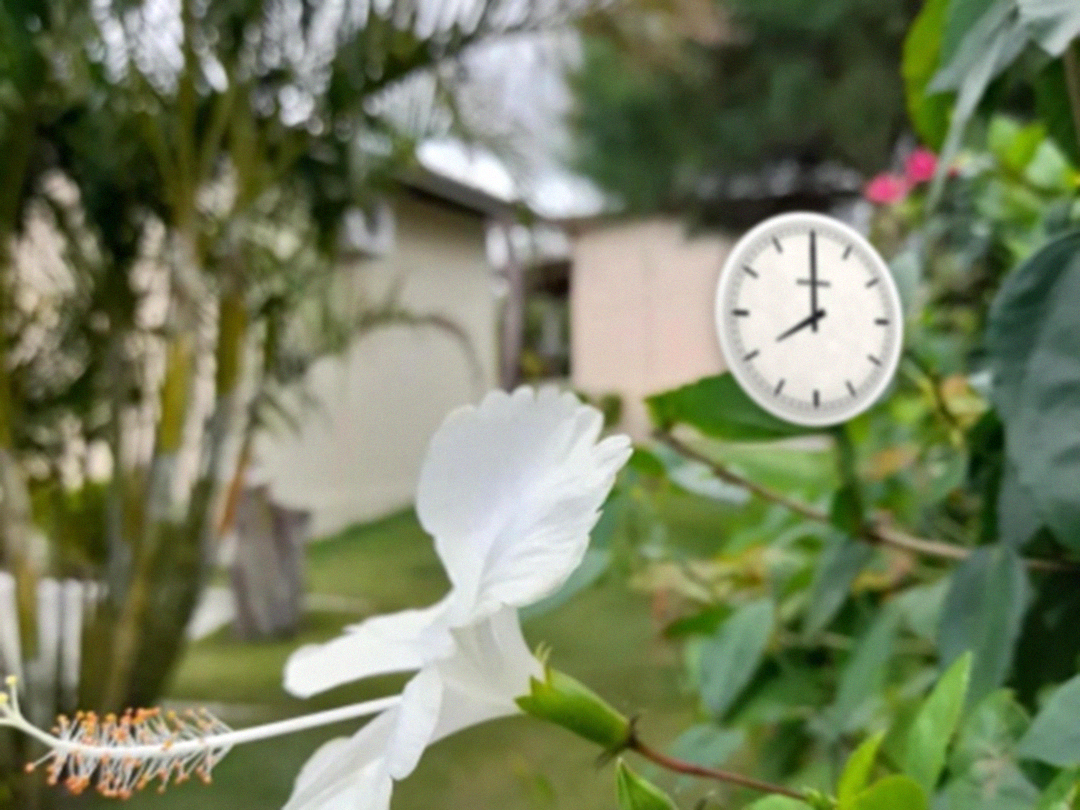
{"hour": 8, "minute": 0}
